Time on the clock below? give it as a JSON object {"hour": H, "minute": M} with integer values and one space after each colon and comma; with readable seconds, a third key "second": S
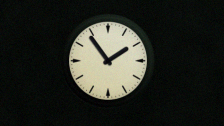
{"hour": 1, "minute": 54}
